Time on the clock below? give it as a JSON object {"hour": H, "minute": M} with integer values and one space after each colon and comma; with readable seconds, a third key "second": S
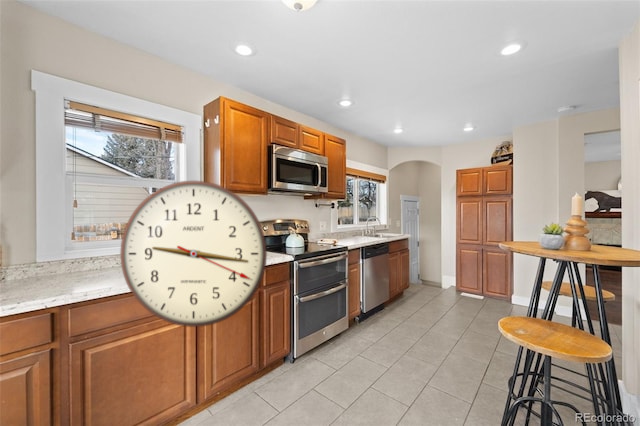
{"hour": 9, "minute": 16, "second": 19}
